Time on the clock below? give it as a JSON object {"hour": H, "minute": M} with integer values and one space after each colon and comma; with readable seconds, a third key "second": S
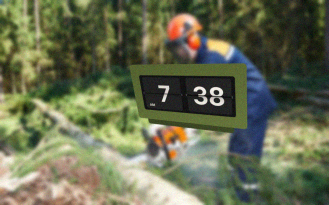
{"hour": 7, "minute": 38}
